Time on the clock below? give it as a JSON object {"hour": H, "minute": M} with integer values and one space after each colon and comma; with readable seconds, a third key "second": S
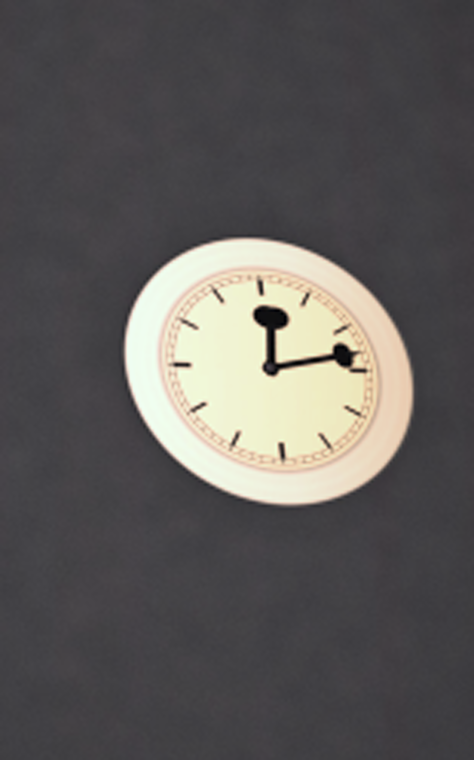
{"hour": 12, "minute": 13}
